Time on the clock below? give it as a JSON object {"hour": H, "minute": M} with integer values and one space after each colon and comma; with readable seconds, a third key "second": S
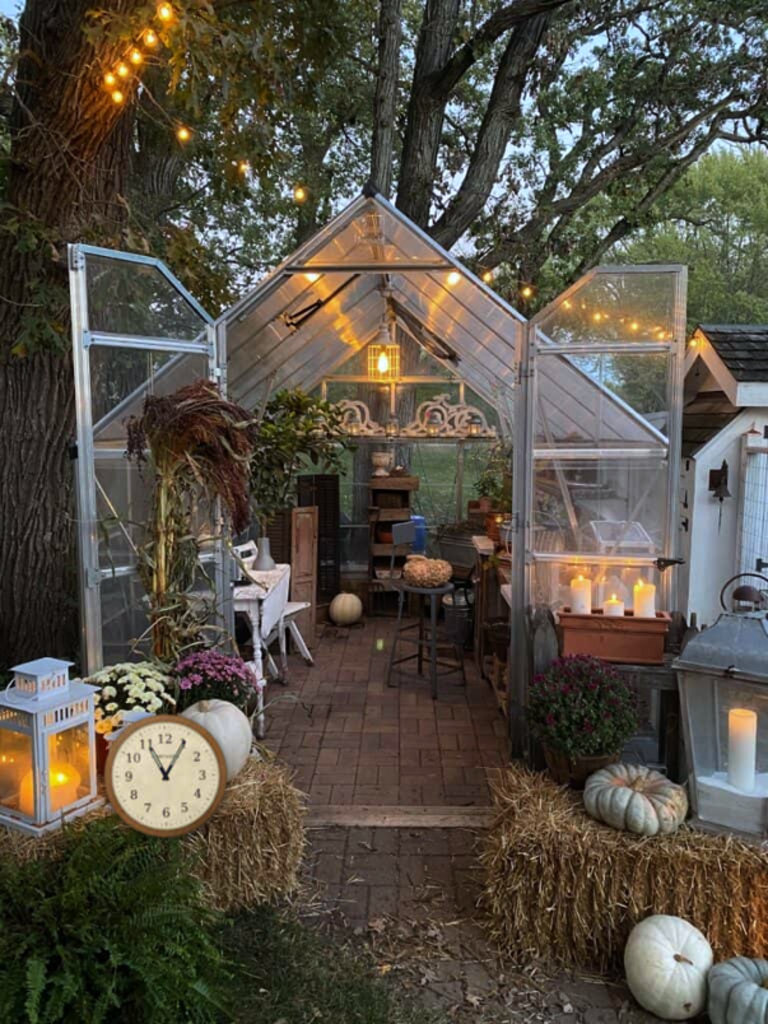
{"hour": 11, "minute": 5}
